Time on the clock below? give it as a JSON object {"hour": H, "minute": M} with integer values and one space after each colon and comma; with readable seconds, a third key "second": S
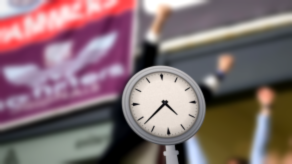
{"hour": 4, "minute": 38}
